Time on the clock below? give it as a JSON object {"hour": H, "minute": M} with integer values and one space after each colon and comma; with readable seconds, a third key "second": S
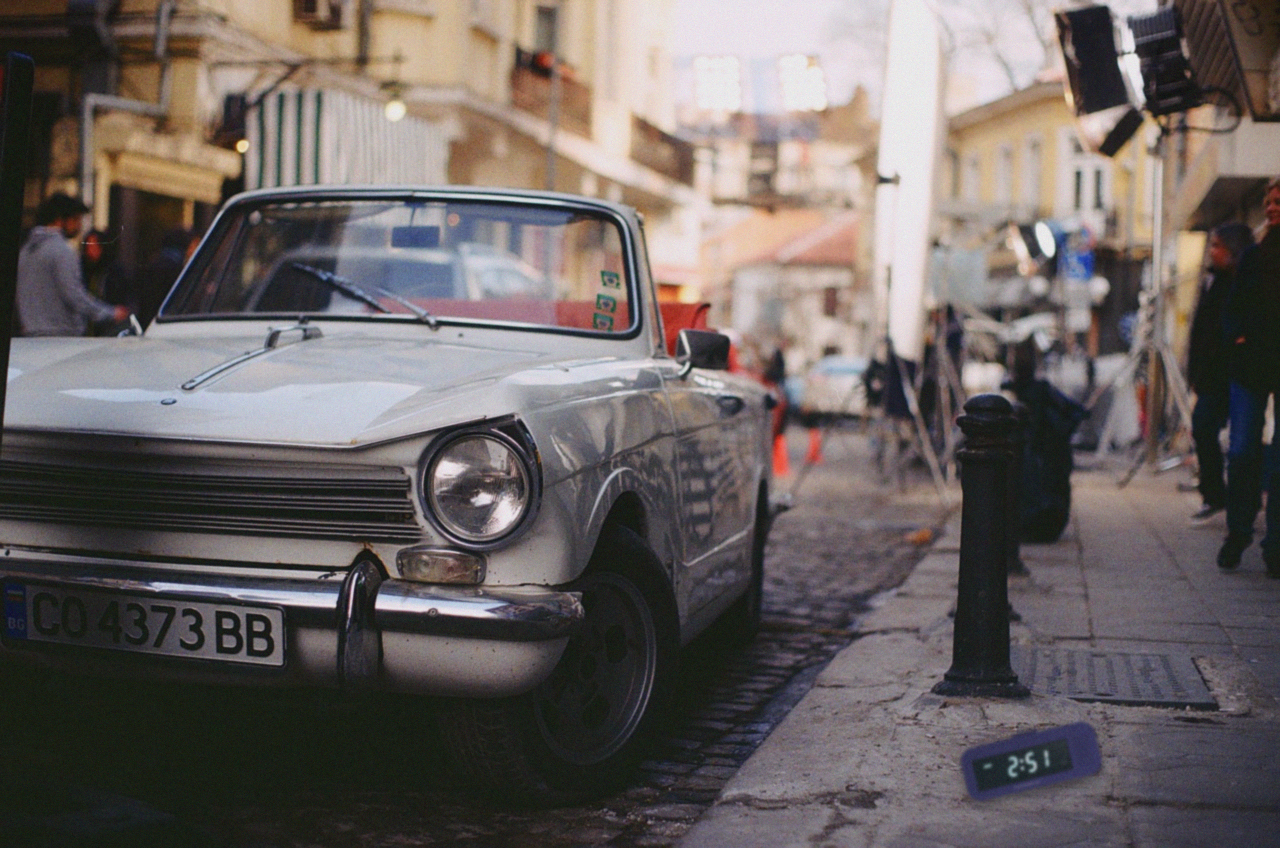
{"hour": 2, "minute": 51}
